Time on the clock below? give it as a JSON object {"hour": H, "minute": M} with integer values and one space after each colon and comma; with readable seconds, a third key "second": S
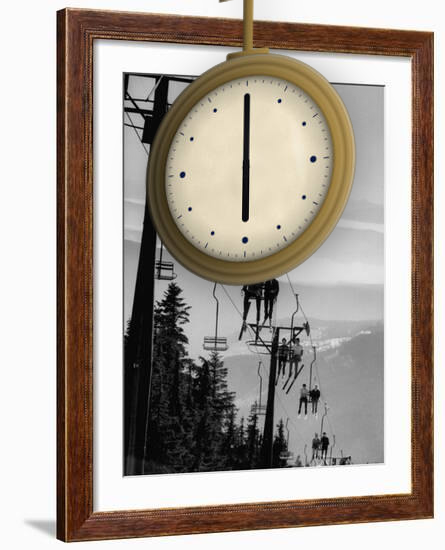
{"hour": 6, "minute": 0}
